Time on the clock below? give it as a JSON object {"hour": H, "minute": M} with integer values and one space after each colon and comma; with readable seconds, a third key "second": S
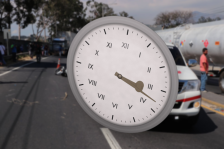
{"hour": 3, "minute": 18}
